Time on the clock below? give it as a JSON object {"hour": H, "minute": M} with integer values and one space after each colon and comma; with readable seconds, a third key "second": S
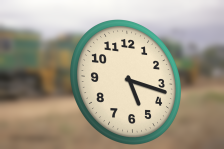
{"hour": 5, "minute": 17}
